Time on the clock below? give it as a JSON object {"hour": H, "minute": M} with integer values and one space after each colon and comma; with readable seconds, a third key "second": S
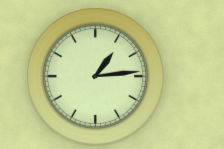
{"hour": 1, "minute": 14}
